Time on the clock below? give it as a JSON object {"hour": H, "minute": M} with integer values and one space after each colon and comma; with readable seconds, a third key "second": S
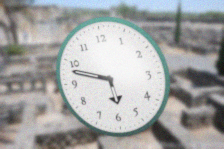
{"hour": 5, "minute": 48}
